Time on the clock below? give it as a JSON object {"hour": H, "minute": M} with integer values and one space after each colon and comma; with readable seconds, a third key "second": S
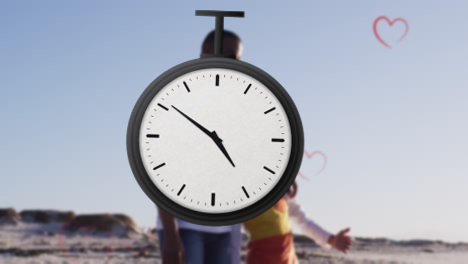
{"hour": 4, "minute": 51}
